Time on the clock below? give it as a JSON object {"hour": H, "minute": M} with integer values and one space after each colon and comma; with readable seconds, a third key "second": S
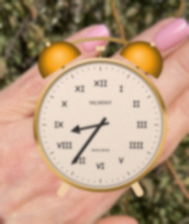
{"hour": 8, "minute": 36}
